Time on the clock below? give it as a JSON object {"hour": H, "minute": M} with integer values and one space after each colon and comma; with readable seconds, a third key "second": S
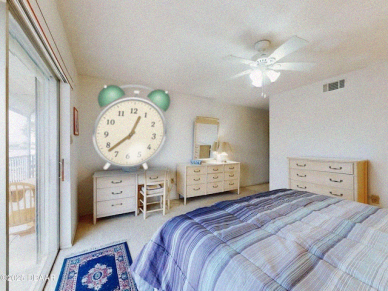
{"hour": 12, "minute": 38}
